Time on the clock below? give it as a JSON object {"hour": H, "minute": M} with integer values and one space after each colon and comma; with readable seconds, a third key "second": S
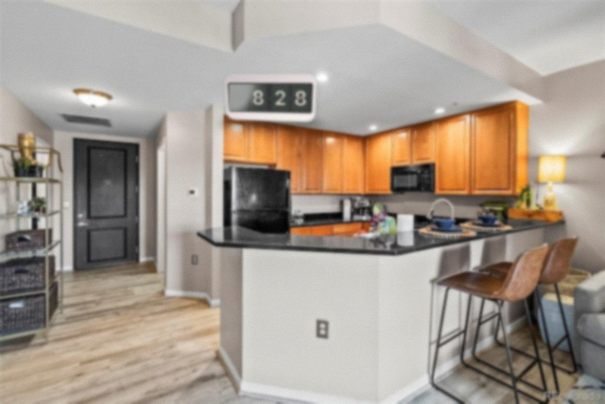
{"hour": 8, "minute": 28}
